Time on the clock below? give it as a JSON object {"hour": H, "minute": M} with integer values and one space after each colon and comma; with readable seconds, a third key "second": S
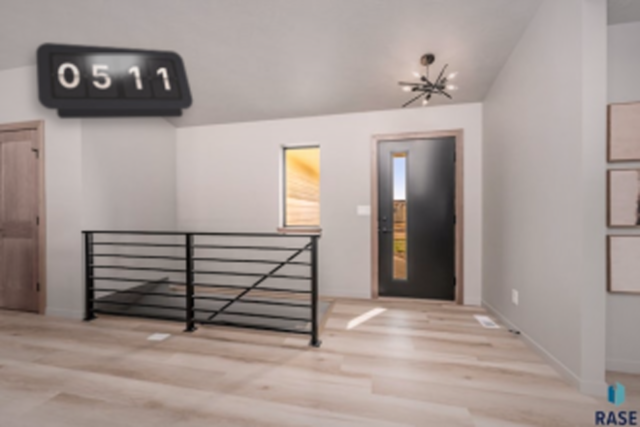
{"hour": 5, "minute": 11}
